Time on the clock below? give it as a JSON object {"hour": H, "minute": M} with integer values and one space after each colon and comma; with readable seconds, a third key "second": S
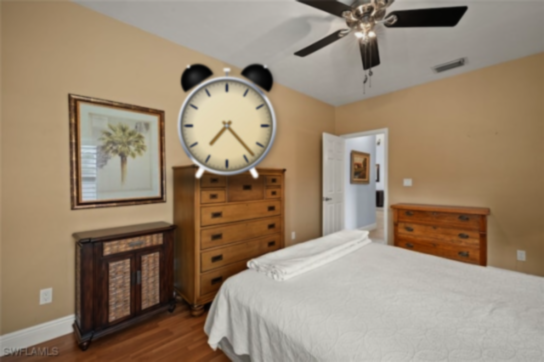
{"hour": 7, "minute": 23}
